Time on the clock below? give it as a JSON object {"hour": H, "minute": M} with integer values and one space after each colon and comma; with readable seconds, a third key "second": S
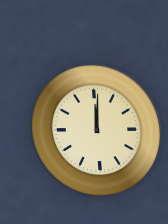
{"hour": 12, "minute": 1}
